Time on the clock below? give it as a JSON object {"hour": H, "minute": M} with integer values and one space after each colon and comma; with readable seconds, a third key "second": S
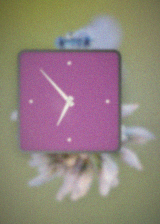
{"hour": 6, "minute": 53}
